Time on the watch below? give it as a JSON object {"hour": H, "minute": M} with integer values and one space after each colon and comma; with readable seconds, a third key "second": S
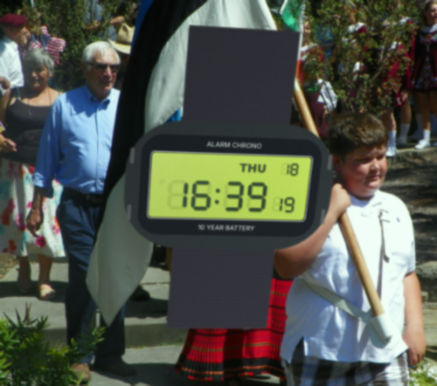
{"hour": 16, "minute": 39, "second": 19}
